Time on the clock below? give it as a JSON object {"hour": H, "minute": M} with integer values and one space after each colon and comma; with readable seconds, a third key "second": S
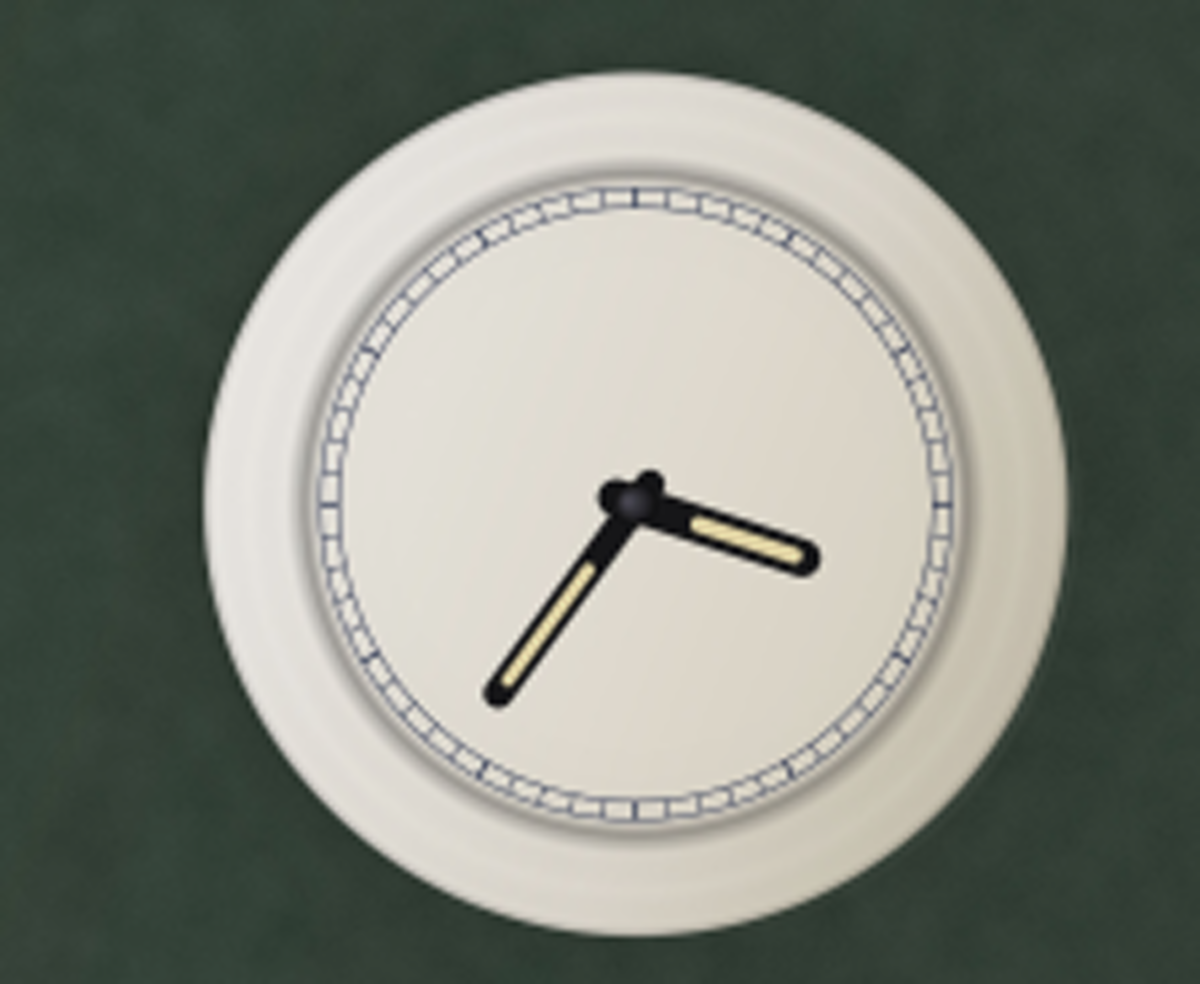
{"hour": 3, "minute": 36}
